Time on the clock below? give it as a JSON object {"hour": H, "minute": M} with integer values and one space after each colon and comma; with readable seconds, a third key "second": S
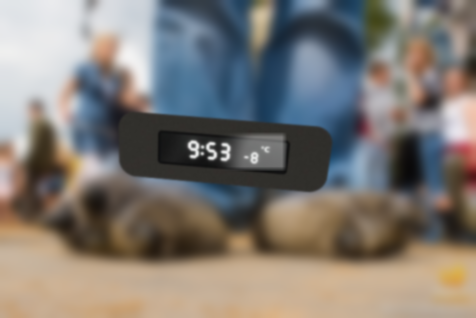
{"hour": 9, "minute": 53}
